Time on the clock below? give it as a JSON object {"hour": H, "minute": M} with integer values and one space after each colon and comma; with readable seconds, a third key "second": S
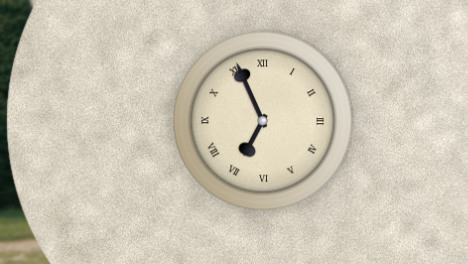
{"hour": 6, "minute": 56}
